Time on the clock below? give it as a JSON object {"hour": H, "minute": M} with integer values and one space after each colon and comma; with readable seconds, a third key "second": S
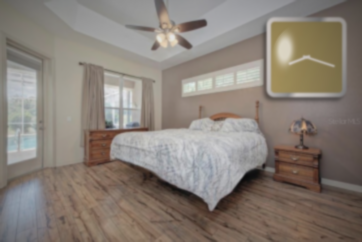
{"hour": 8, "minute": 18}
